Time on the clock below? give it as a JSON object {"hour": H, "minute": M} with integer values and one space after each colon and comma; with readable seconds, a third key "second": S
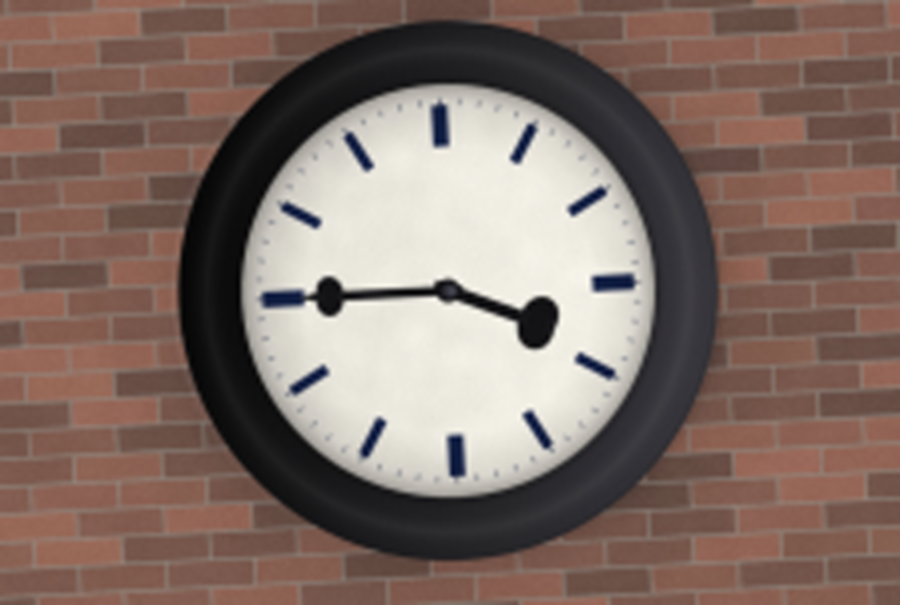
{"hour": 3, "minute": 45}
